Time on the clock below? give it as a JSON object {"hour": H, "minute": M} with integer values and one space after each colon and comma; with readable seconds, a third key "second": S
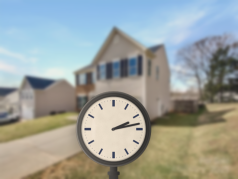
{"hour": 2, "minute": 13}
